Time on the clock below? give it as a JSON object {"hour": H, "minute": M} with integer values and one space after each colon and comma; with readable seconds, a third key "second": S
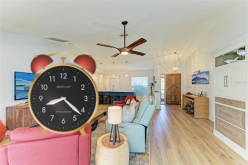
{"hour": 8, "minute": 22}
